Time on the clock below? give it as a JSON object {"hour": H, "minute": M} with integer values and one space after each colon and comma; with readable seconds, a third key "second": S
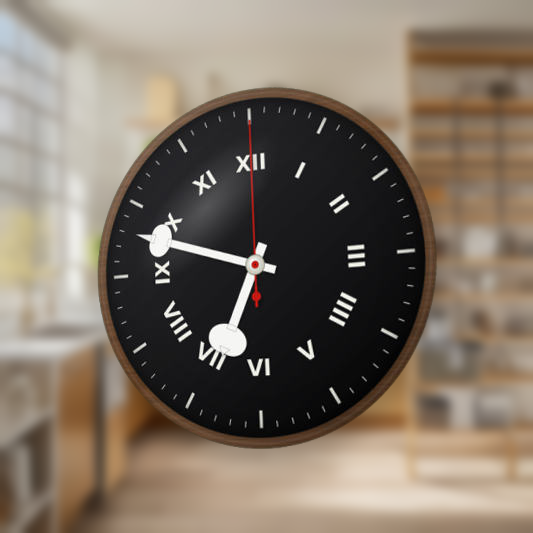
{"hour": 6, "minute": 48, "second": 0}
